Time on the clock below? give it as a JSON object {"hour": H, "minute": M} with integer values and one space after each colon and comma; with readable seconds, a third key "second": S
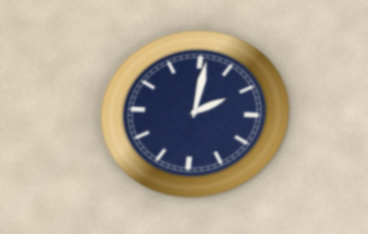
{"hour": 2, "minute": 1}
